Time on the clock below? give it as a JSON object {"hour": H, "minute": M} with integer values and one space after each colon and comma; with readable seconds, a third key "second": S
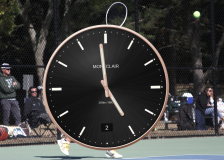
{"hour": 4, "minute": 59}
